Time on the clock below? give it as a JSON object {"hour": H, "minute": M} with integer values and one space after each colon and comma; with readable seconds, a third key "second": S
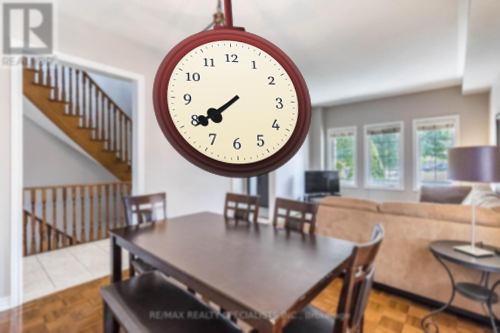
{"hour": 7, "minute": 39}
